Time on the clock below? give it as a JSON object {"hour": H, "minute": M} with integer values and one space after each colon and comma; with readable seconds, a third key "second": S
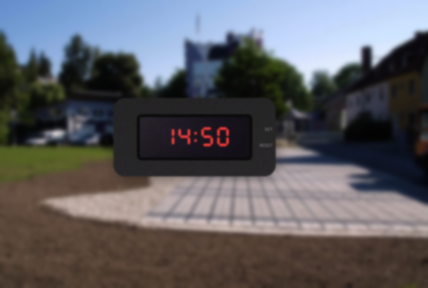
{"hour": 14, "minute": 50}
